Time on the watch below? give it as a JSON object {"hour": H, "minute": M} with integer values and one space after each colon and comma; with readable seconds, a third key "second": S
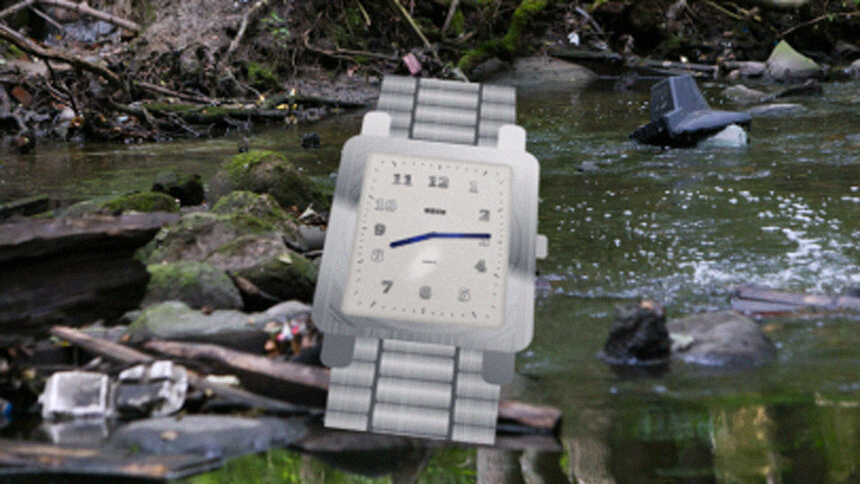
{"hour": 8, "minute": 14}
